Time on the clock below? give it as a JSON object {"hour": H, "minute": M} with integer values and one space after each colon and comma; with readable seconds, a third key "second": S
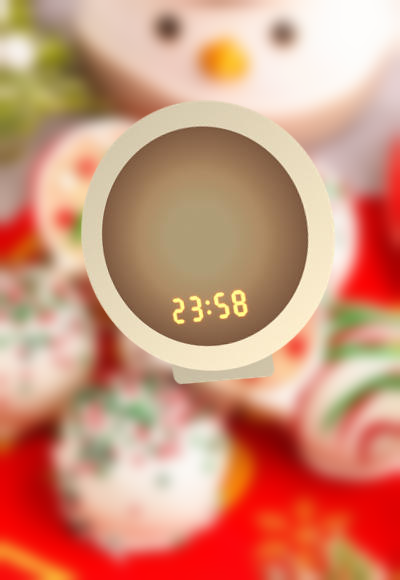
{"hour": 23, "minute": 58}
